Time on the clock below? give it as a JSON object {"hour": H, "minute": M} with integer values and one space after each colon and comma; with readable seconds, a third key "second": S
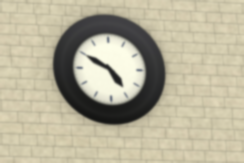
{"hour": 4, "minute": 50}
